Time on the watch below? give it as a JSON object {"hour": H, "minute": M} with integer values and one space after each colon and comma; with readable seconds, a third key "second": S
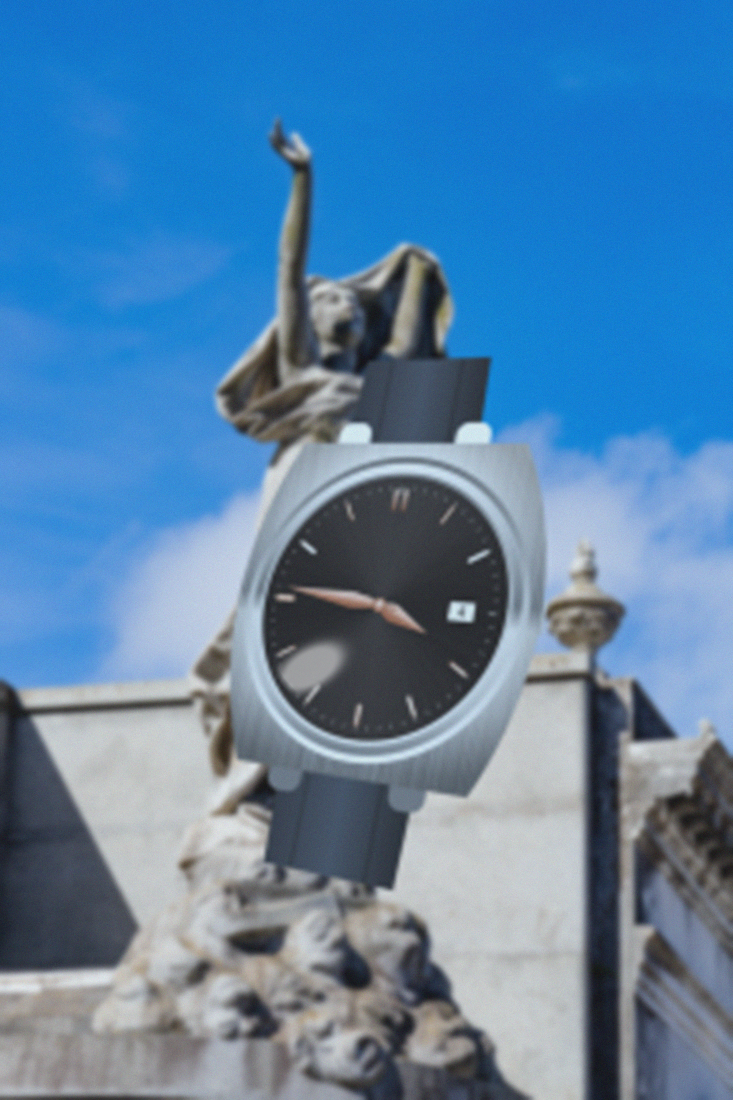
{"hour": 3, "minute": 46}
